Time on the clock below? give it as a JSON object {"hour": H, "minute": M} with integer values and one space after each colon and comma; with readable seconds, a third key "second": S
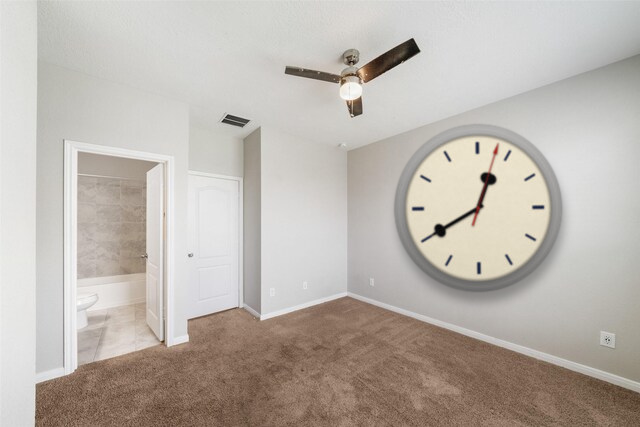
{"hour": 12, "minute": 40, "second": 3}
